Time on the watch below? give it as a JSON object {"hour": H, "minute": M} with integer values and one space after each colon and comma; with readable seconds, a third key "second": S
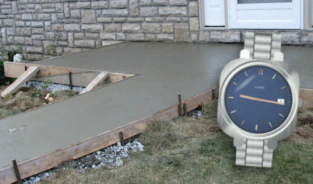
{"hour": 9, "minute": 16}
